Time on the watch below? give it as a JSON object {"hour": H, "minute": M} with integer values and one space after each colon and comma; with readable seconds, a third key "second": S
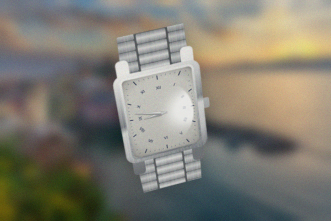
{"hour": 8, "minute": 47}
